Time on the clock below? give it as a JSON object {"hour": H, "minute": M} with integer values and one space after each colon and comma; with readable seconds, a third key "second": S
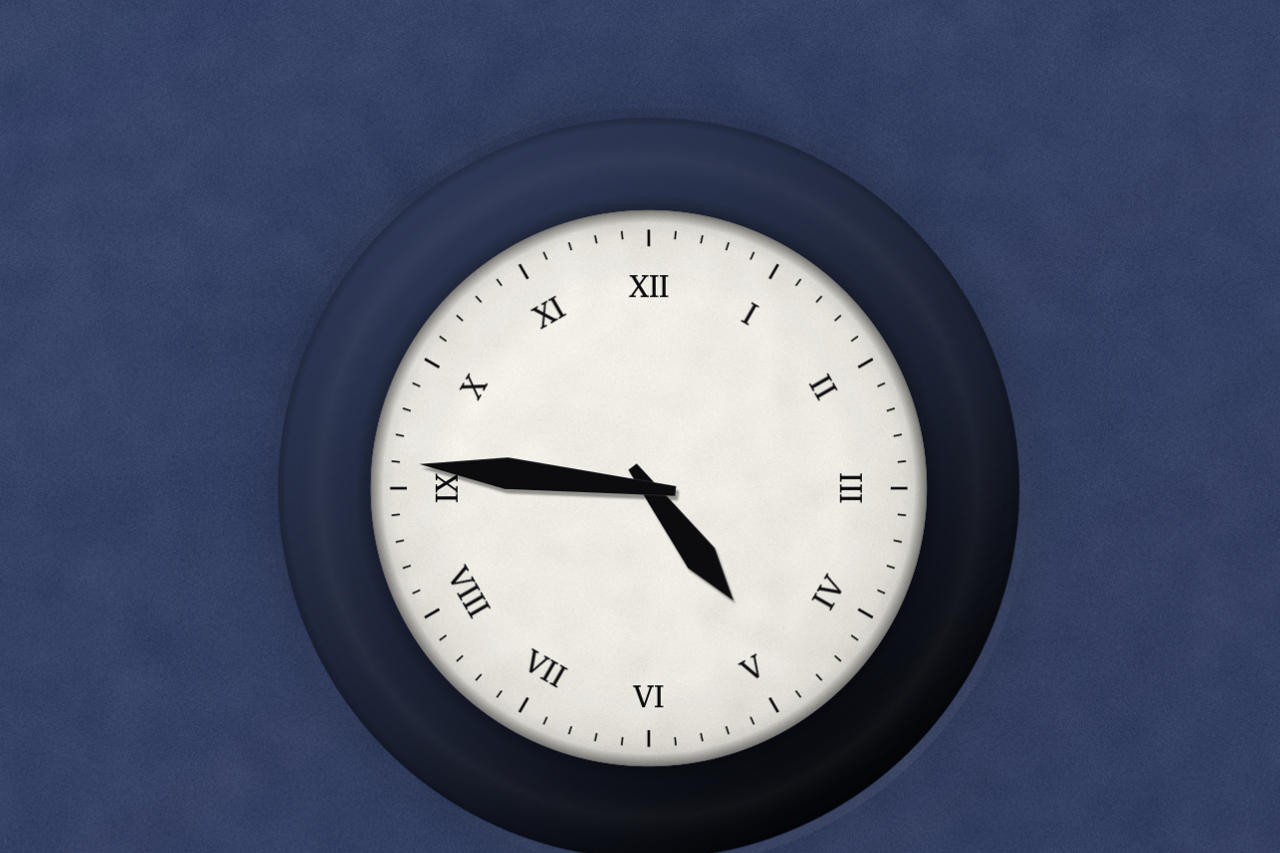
{"hour": 4, "minute": 46}
